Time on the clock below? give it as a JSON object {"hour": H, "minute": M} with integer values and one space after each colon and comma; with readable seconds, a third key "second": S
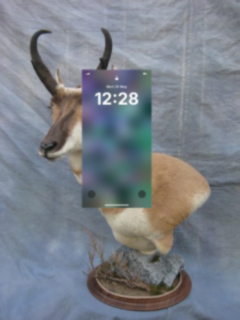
{"hour": 12, "minute": 28}
